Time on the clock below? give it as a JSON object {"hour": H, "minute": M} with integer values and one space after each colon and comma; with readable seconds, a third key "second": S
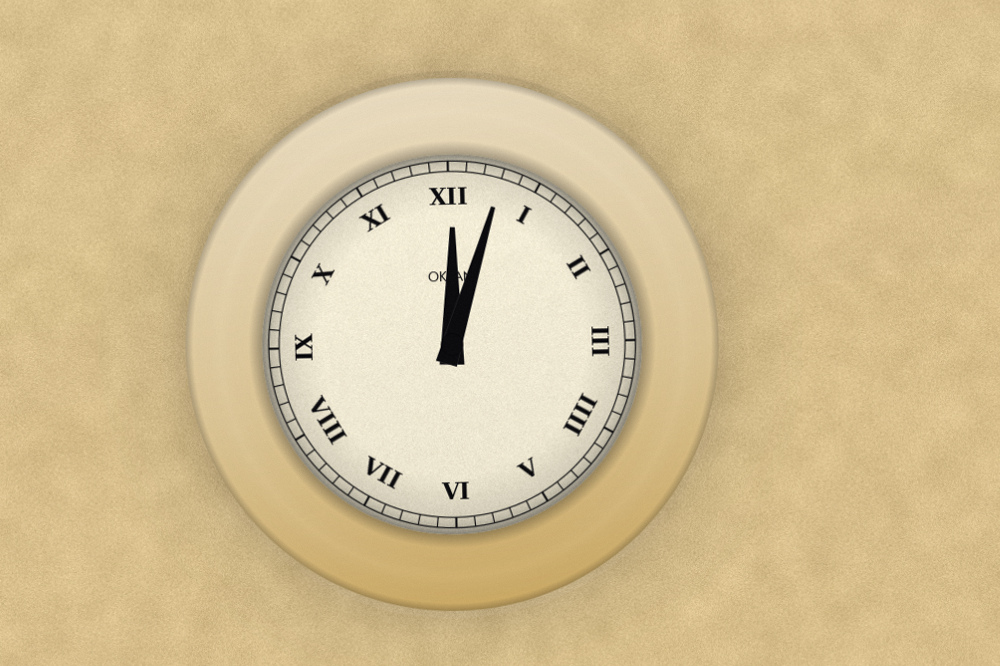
{"hour": 12, "minute": 3}
